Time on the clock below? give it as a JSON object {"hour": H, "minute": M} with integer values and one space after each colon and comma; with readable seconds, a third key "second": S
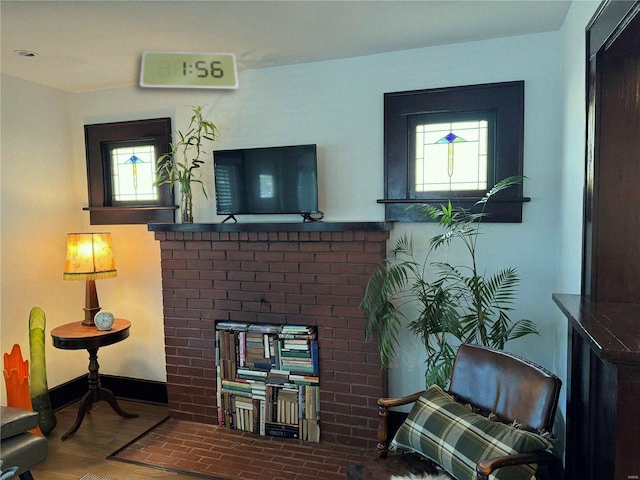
{"hour": 1, "minute": 56}
